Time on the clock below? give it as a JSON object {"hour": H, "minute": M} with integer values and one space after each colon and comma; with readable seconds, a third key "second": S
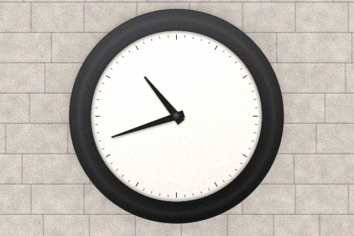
{"hour": 10, "minute": 42}
